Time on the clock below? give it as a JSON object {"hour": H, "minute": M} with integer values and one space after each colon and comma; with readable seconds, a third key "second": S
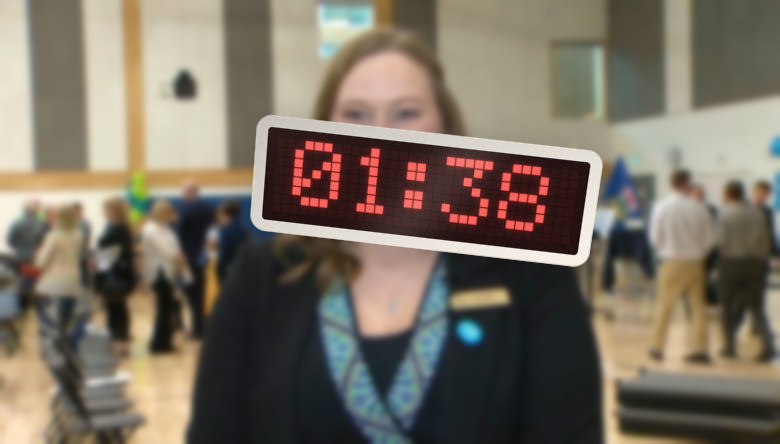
{"hour": 1, "minute": 38}
